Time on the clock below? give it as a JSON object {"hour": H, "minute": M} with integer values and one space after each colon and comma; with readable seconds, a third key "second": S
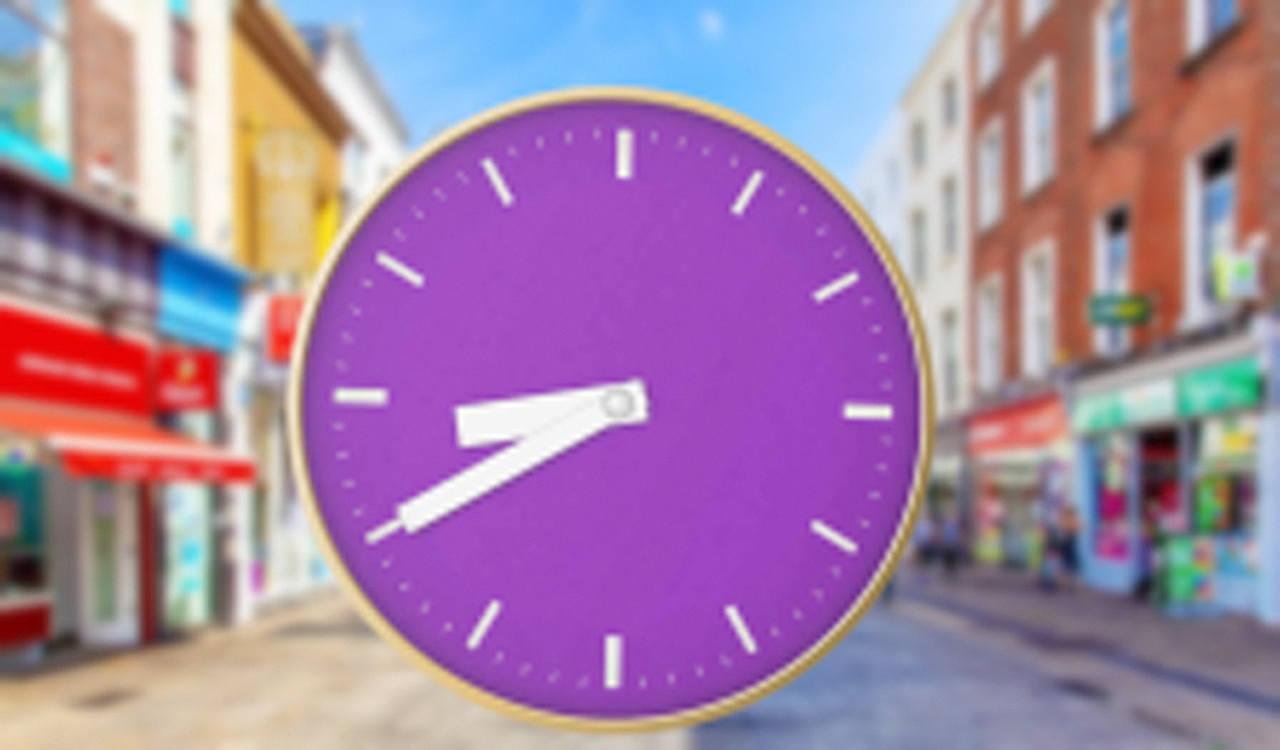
{"hour": 8, "minute": 40}
